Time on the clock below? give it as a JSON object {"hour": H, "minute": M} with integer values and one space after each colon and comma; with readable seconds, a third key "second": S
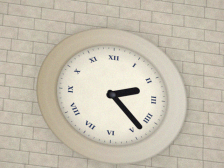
{"hour": 2, "minute": 23}
